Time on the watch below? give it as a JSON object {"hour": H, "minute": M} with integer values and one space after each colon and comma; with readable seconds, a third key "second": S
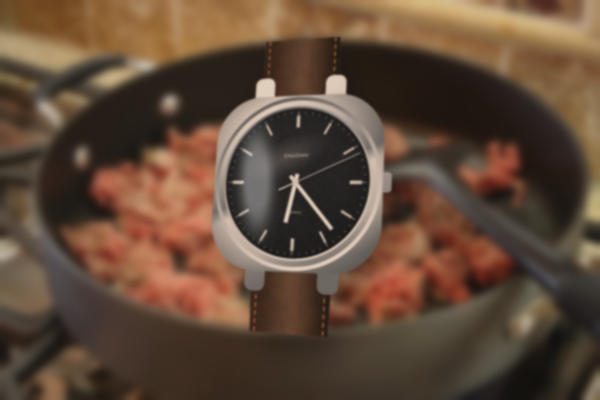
{"hour": 6, "minute": 23, "second": 11}
